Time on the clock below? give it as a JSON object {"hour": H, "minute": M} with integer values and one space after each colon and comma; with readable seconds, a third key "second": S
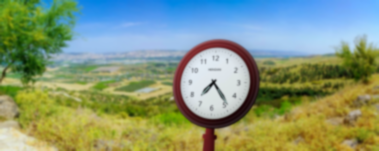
{"hour": 7, "minute": 24}
